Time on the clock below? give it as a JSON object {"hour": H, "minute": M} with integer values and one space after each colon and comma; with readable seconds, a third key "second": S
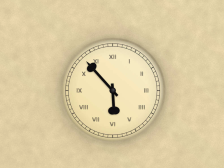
{"hour": 5, "minute": 53}
